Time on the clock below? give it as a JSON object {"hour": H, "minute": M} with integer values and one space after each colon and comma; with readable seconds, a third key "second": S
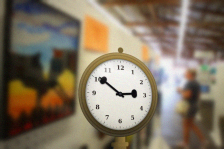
{"hour": 2, "minute": 51}
